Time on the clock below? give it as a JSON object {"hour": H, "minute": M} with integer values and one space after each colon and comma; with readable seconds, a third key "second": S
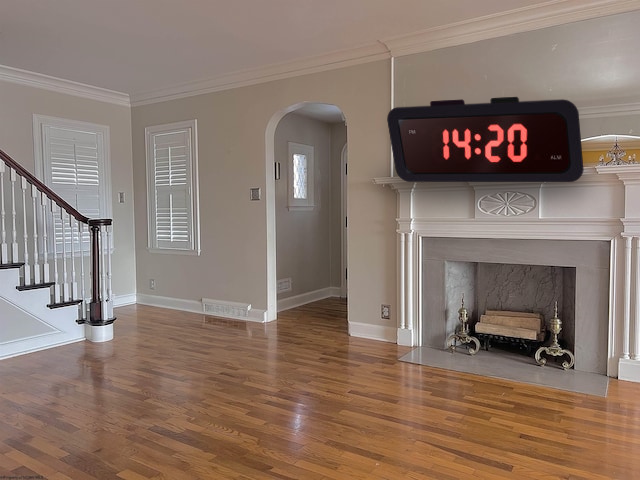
{"hour": 14, "minute": 20}
